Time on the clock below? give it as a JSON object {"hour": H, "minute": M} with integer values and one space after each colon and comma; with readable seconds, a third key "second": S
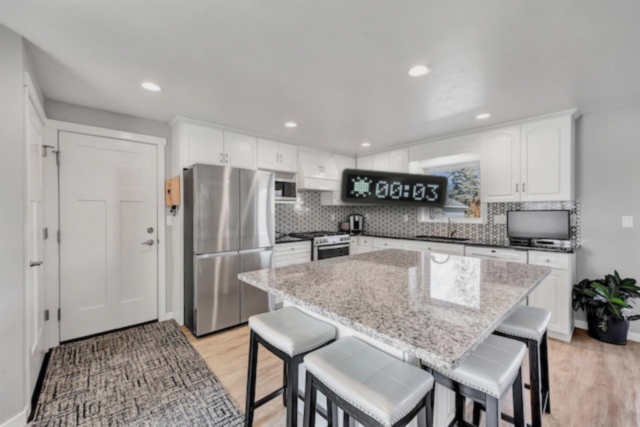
{"hour": 0, "minute": 3}
